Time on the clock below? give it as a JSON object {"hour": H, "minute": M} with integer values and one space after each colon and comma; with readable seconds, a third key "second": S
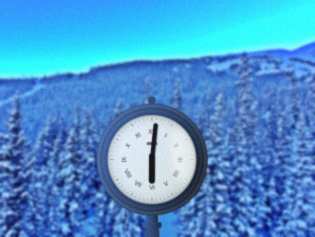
{"hour": 6, "minute": 1}
